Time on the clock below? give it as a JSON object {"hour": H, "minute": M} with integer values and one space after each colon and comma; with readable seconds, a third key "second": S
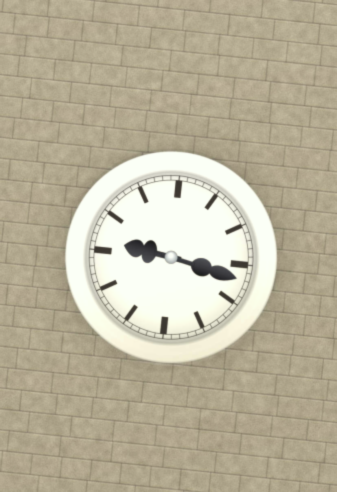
{"hour": 9, "minute": 17}
